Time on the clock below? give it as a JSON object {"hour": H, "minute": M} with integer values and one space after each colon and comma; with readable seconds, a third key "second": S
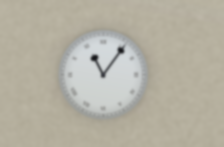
{"hour": 11, "minute": 6}
